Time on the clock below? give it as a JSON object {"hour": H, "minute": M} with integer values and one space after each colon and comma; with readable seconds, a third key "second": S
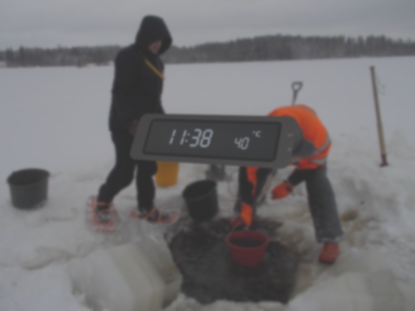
{"hour": 11, "minute": 38}
